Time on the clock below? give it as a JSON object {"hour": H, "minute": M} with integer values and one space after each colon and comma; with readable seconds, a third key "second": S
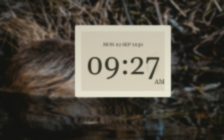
{"hour": 9, "minute": 27}
